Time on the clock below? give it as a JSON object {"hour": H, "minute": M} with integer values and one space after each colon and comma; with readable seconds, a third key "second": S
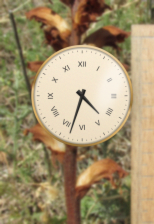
{"hour": 4, "minute": 33}
